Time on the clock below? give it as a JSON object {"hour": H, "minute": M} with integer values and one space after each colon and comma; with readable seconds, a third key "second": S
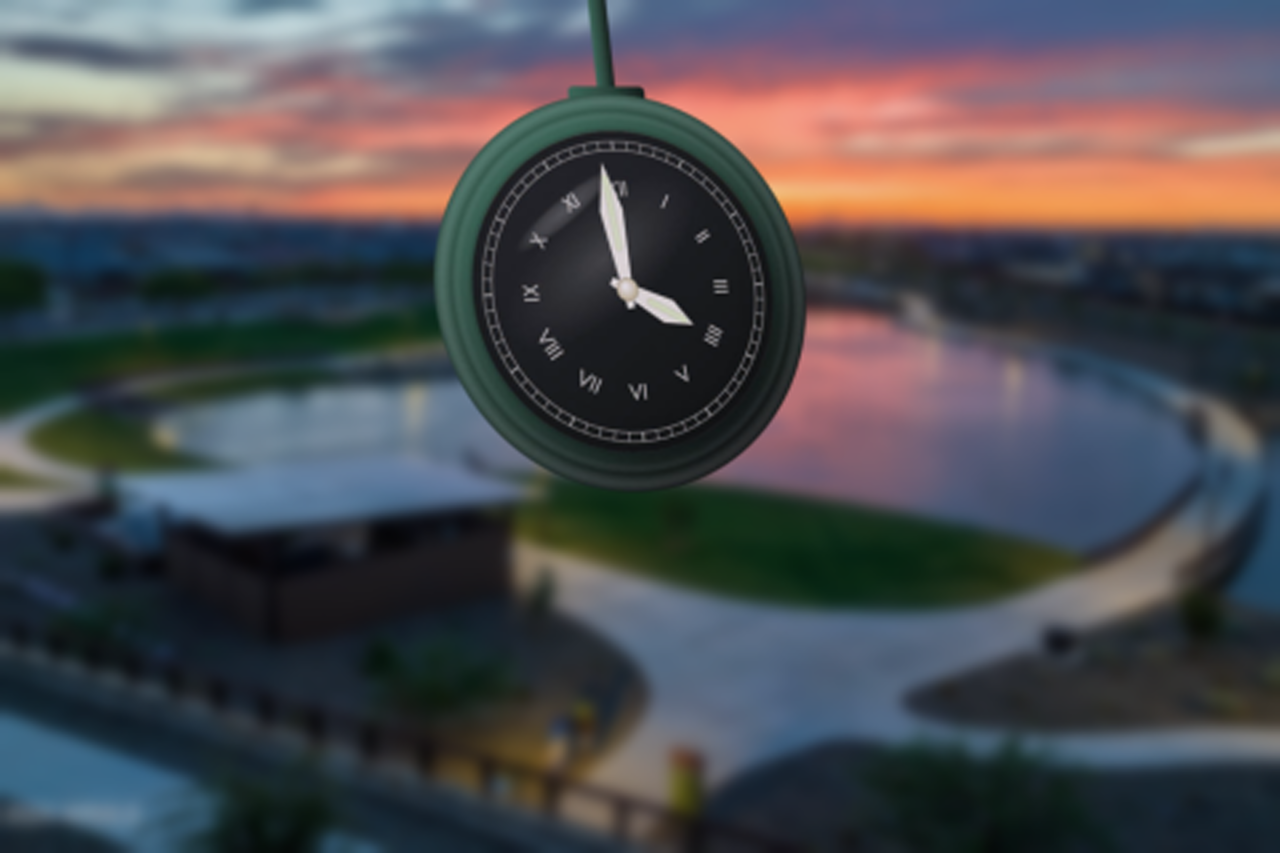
{"hour": 3, "minute": 59}
